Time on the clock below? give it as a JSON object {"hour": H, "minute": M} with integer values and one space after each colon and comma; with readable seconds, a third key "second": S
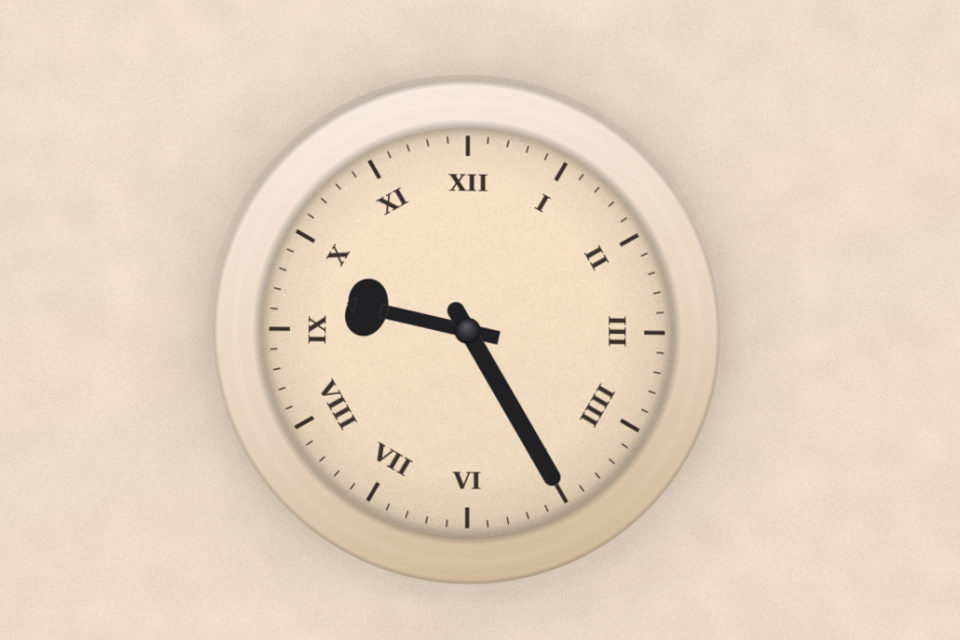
{"hour": 9, "minute": 25}
